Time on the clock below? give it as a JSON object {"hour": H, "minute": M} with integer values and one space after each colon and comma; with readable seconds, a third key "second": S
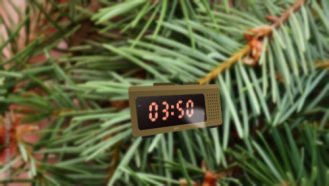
{"hour": 3, "minute": 50}
